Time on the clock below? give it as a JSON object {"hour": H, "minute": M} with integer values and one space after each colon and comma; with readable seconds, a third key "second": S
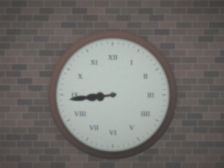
{"hour": 8, "minute": 44}
